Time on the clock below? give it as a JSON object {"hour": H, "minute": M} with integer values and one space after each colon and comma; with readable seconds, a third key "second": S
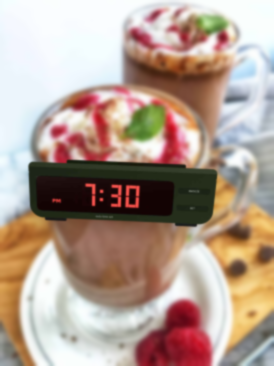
{"hour": 7, "minute": 30}
